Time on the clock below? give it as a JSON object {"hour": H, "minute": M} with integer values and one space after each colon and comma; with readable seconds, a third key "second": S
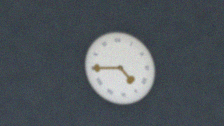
{"hour": 4, "minute": 45}
